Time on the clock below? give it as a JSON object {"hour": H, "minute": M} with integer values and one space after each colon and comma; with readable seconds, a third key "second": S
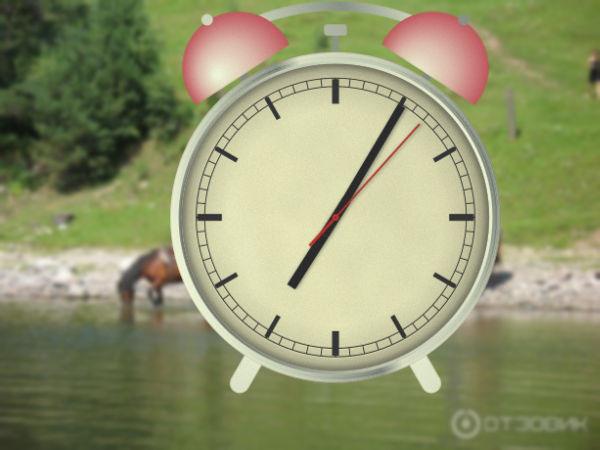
{"hour": 7, "minute": 5, "second": 7}
